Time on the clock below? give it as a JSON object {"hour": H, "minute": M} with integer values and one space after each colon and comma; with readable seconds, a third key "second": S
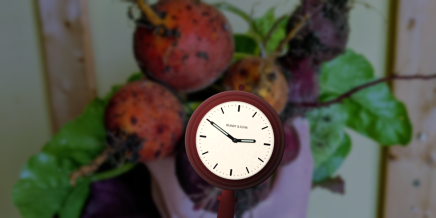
{"hour": 2, "minute": 50}
